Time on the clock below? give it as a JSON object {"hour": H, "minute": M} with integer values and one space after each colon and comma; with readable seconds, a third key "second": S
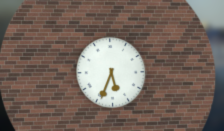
{"hour": 5, "minute": 34}
